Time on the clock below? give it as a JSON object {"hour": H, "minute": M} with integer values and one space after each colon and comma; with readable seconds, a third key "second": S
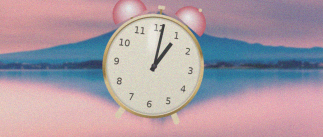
{"hour": 1, "minute": 1}
